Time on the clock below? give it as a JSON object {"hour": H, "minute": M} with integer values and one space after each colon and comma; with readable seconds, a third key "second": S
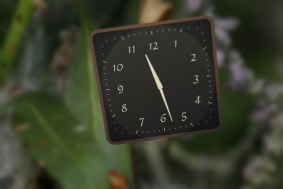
{"hour": 11, "minute": 28}
